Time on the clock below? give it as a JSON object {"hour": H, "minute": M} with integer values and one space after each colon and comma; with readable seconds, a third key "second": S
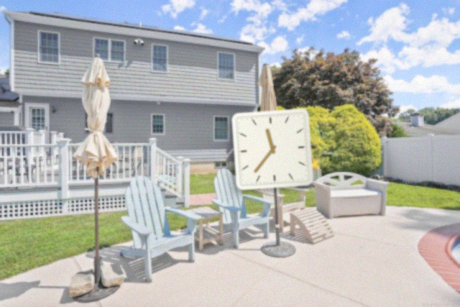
{"hour": 11, "minute": 37}
